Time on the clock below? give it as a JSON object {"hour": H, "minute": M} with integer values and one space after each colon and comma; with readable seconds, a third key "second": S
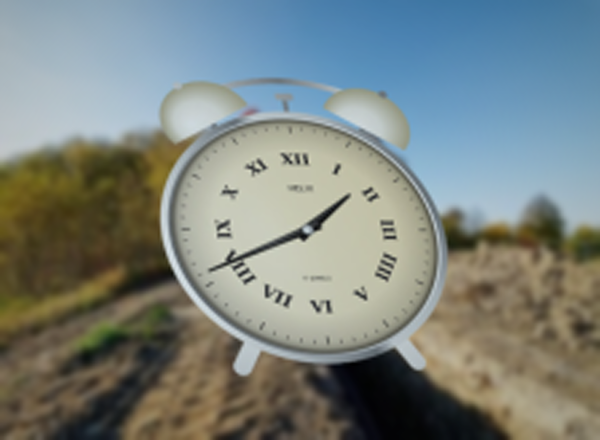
{"hour": 1, "minute": 41}
